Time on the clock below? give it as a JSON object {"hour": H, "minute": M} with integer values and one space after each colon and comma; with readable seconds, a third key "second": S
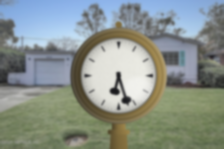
{"hour": 6, "minute": 27}
